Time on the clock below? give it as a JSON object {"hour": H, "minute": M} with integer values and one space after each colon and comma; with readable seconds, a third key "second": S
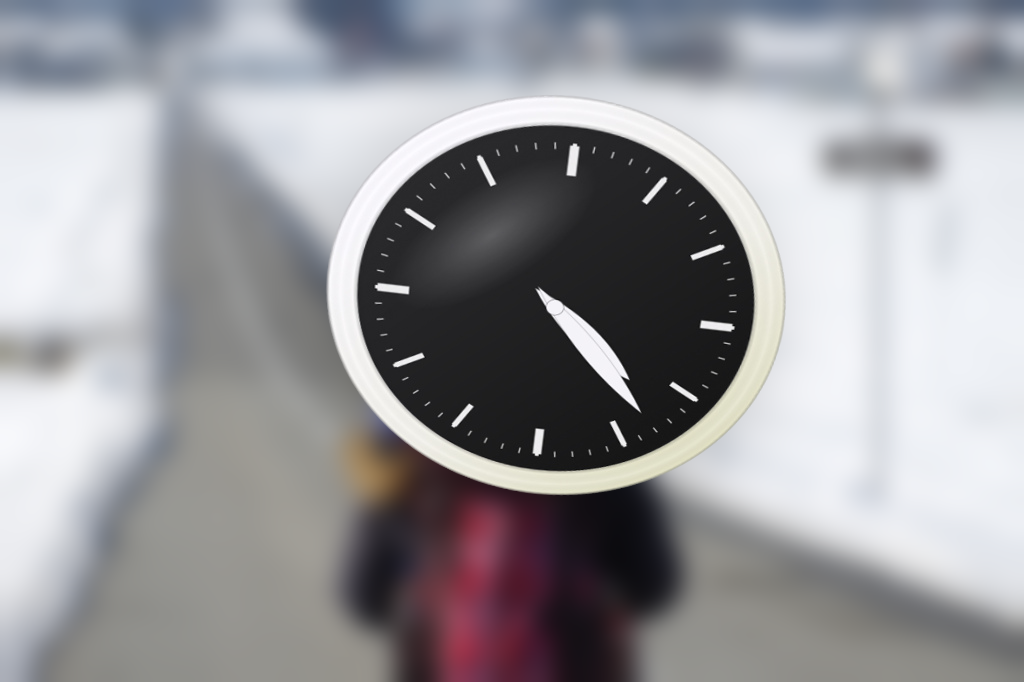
{"hour": 4, "minute": 23}
